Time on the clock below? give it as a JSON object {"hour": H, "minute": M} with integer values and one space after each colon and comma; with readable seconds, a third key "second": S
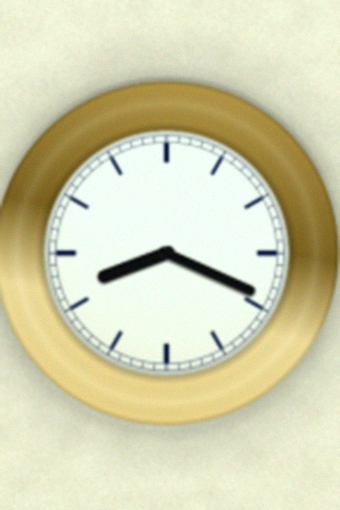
{"hour": 8, "minute": 19}
